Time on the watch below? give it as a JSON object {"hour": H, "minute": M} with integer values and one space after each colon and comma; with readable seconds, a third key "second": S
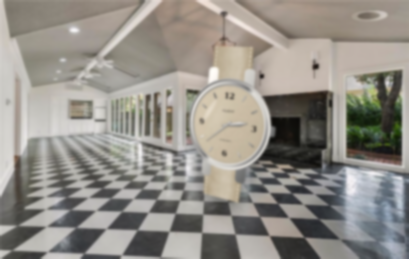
{"hour": 2, "minute": 38}
